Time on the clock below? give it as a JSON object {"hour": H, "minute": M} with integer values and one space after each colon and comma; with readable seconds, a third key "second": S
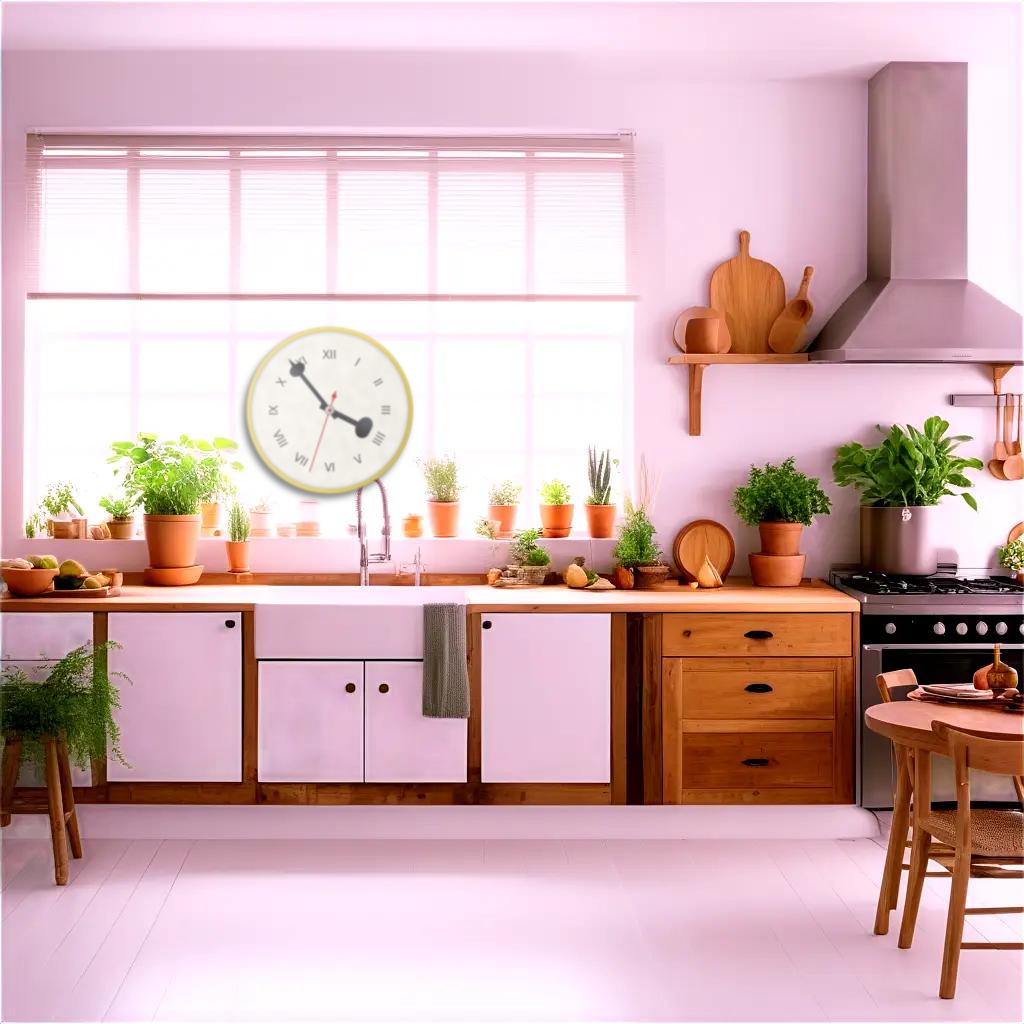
{"hour": 3, "minute": 53, "second": 33}
